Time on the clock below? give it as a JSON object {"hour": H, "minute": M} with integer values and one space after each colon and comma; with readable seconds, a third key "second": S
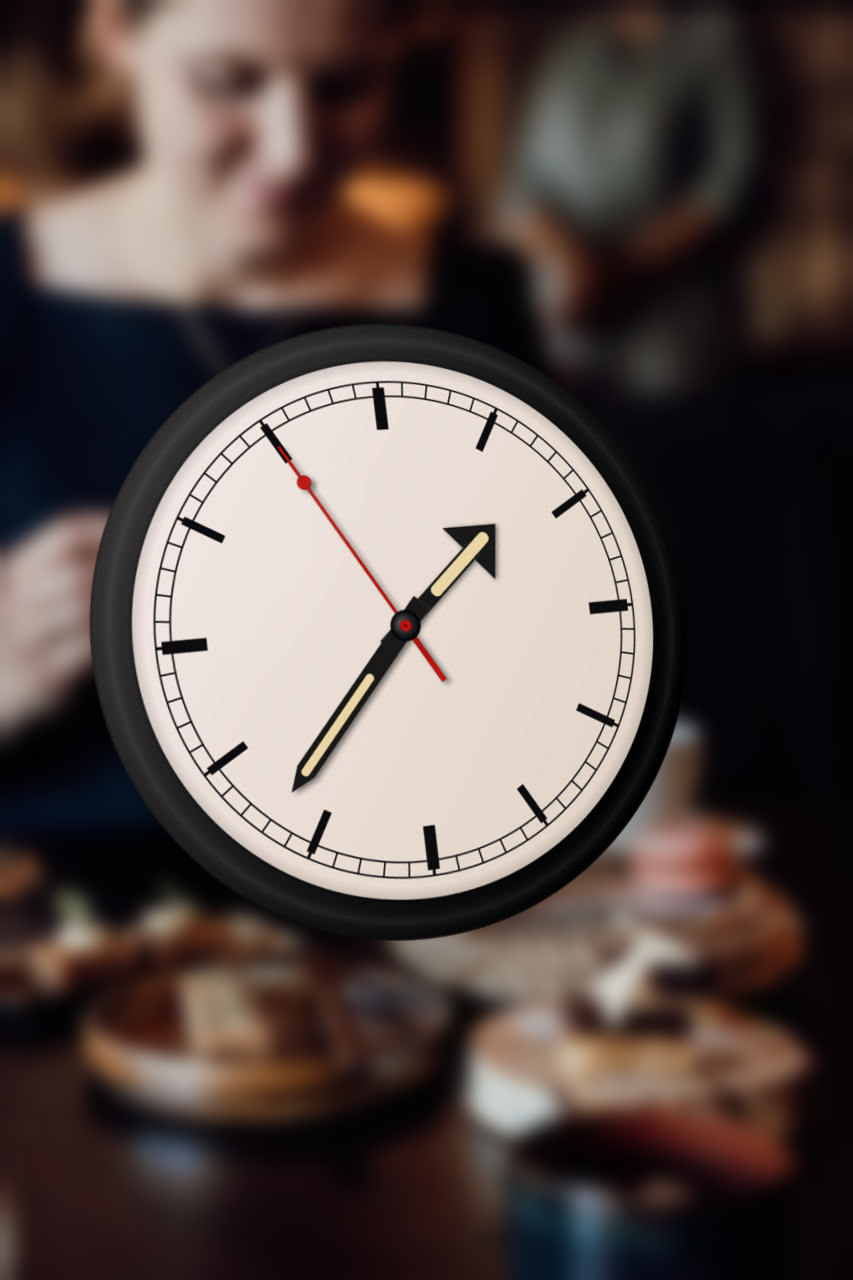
{"hour": 1, "minute": 36, "second": 55}
